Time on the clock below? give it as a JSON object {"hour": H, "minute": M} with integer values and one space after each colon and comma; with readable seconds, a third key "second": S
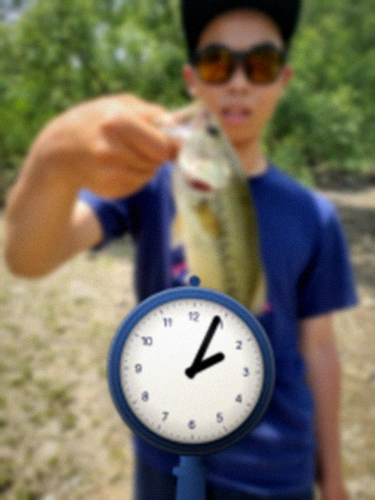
{"hour": 2, "minute": 4}
